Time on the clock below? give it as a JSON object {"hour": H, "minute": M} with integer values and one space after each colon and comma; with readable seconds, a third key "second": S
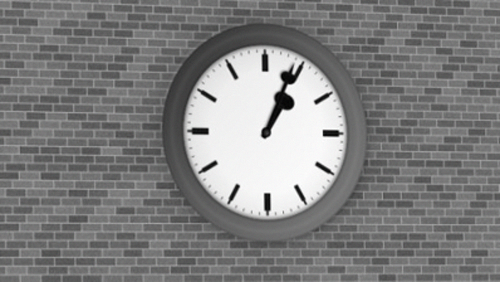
{"hour": 1, "minute": 4}
